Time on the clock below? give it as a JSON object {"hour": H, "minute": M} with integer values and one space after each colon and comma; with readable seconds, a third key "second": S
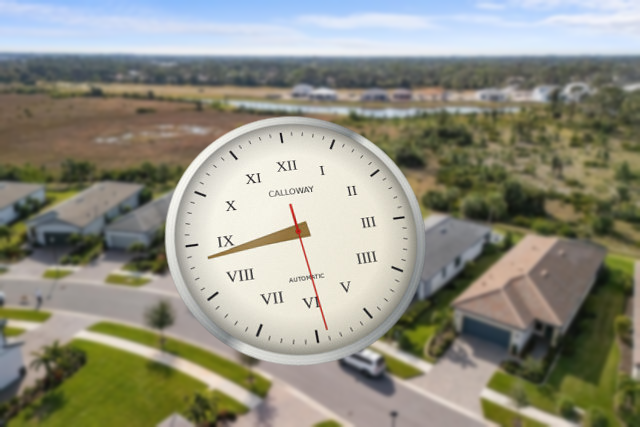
{"hour": 8, "minute": 43, "second": 29}
